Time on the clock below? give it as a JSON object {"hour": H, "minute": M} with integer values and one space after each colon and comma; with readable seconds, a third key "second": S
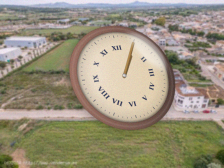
{"hour": 1, "minute": 5}
